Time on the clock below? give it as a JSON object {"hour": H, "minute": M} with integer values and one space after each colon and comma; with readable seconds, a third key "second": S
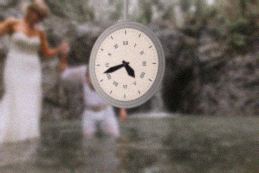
{"hour": 4, "minute": 42}
